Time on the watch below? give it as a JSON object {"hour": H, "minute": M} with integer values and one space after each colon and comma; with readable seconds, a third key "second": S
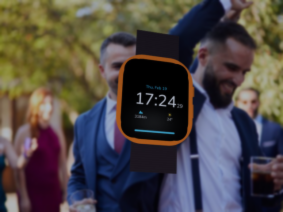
{"hour": 17, "minute": 24}
